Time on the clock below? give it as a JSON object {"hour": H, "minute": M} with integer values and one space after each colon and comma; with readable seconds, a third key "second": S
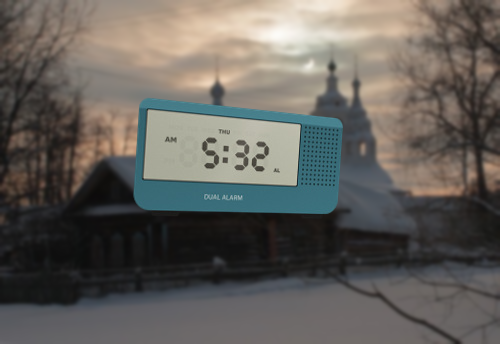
{"hour": 5, "minute": 32}
